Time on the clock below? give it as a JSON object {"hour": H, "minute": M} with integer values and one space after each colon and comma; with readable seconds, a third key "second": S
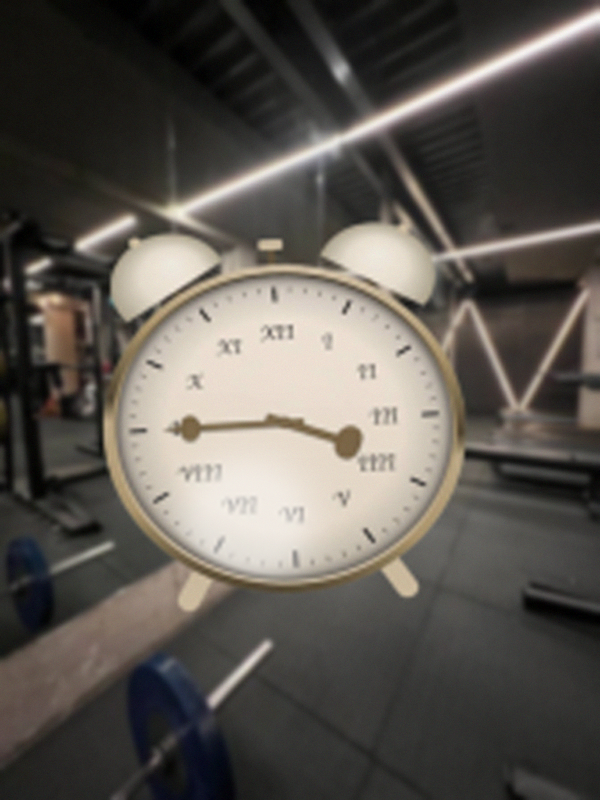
{"hour": 3, "minute": 45}
